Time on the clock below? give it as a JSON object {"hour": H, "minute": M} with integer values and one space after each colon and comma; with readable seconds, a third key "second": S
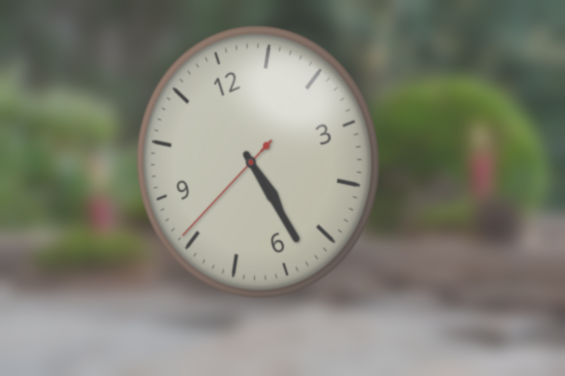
{"hour": 5, "minute": 27, "second": 41}
